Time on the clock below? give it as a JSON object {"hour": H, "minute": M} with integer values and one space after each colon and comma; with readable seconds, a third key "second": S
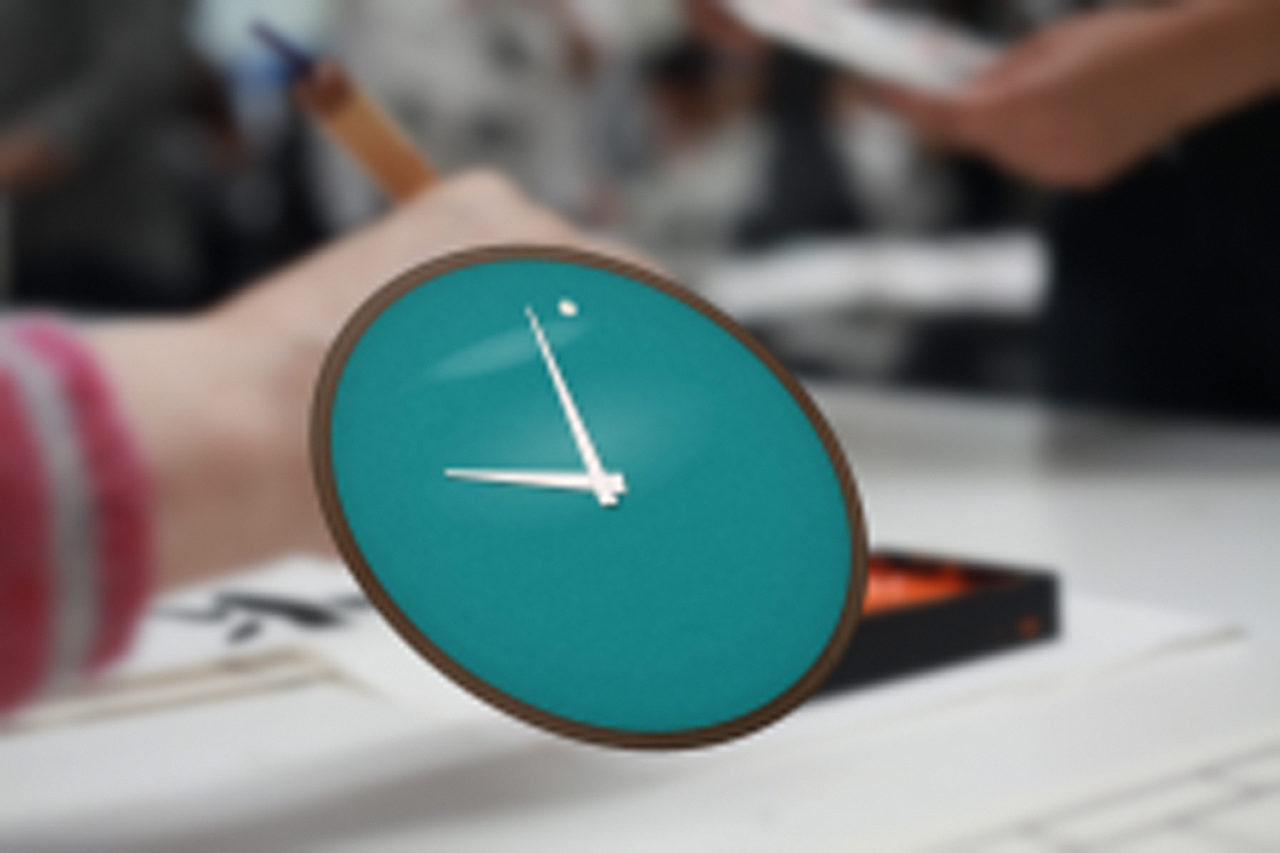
{"hour": 8, "minute": 58}
